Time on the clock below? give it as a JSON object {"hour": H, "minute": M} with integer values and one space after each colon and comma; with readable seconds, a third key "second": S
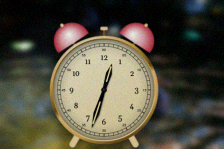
{"hour": 12, "minute": 33}
